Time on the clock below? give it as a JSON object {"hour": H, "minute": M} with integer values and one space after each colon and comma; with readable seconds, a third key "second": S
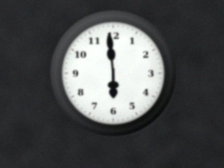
{"hour": 5, "minute": 59}
